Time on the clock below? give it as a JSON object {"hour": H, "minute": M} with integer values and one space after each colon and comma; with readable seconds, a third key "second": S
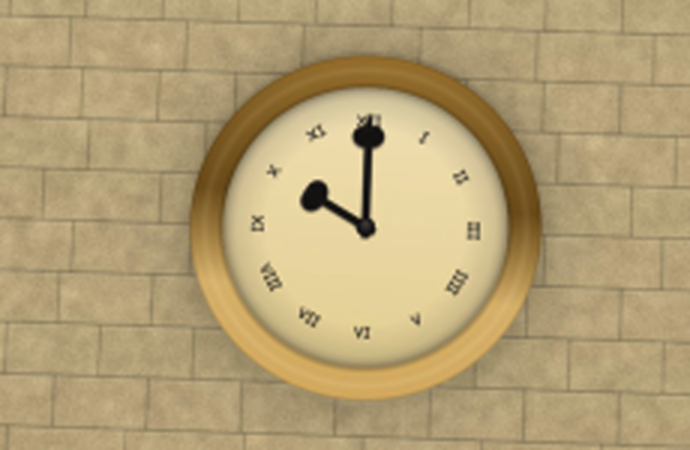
{"hour": 10, "minute": 0}
